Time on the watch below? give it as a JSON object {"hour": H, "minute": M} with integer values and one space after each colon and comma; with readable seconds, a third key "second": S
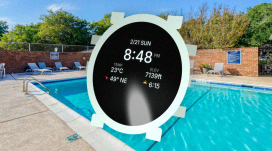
{"hour": 8, "minute": 48}
